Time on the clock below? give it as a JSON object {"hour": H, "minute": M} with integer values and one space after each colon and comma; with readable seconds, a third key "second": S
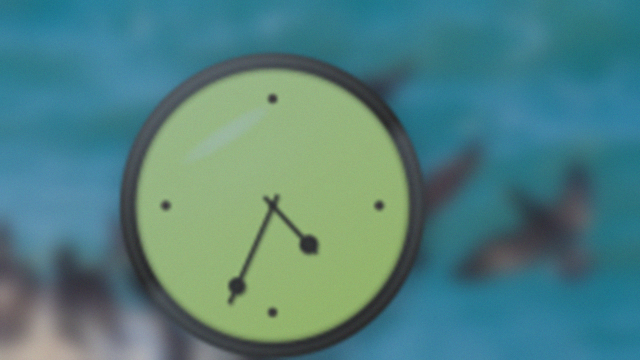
{"hour": 4, "minute": 34}
